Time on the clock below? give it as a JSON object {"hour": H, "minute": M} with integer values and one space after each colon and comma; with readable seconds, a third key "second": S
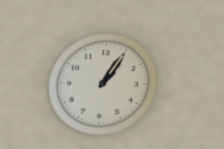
{"hour": 1, "minute": 5}
